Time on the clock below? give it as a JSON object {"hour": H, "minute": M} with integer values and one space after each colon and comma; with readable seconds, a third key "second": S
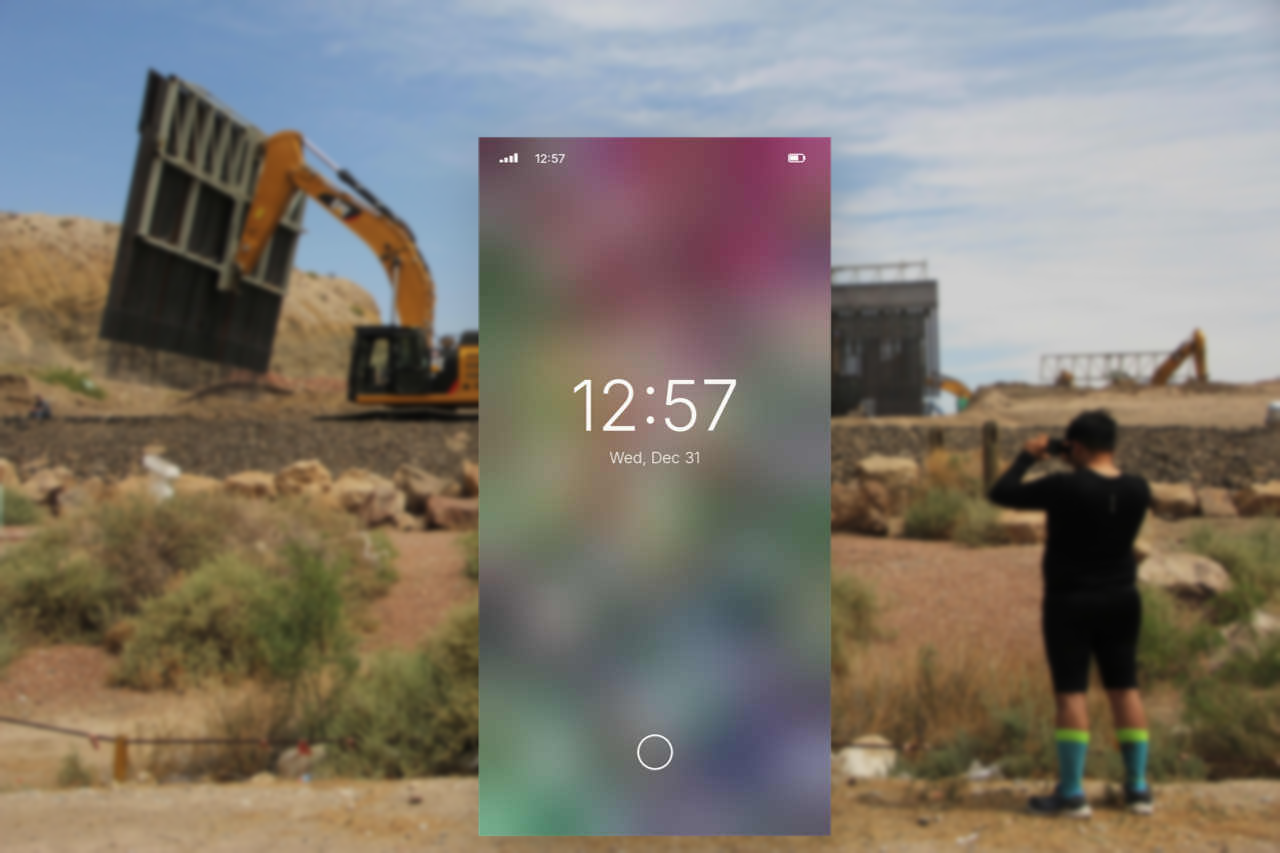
{"hour": 12, "minute": 57}
